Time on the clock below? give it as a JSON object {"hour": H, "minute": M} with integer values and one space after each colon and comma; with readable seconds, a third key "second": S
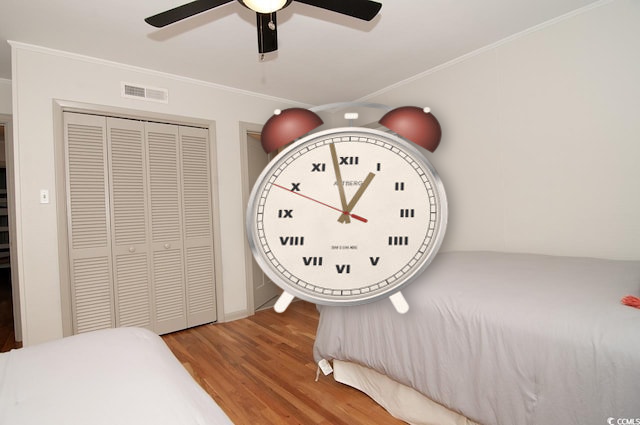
{"hour": 12, "minute": 57, "second": 49}
